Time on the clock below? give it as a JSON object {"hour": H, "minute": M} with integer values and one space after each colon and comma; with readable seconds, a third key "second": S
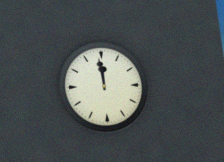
{"hour": 11, "minute": 59}
